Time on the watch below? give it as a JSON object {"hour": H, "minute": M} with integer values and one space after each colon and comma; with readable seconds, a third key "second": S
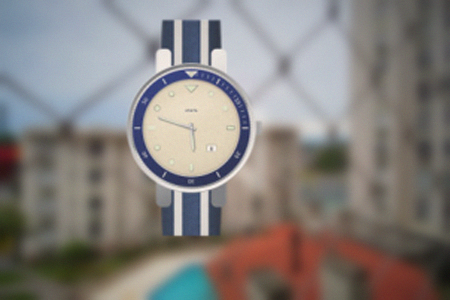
{"hour": 5, "minute": 48}
